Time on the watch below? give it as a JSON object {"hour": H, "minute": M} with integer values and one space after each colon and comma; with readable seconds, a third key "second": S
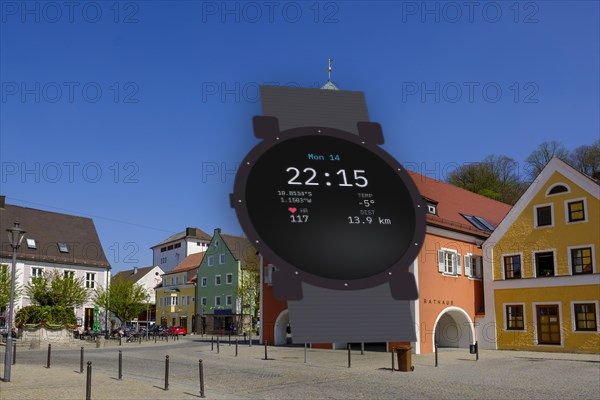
{"hour": 22, "minute": 15}
